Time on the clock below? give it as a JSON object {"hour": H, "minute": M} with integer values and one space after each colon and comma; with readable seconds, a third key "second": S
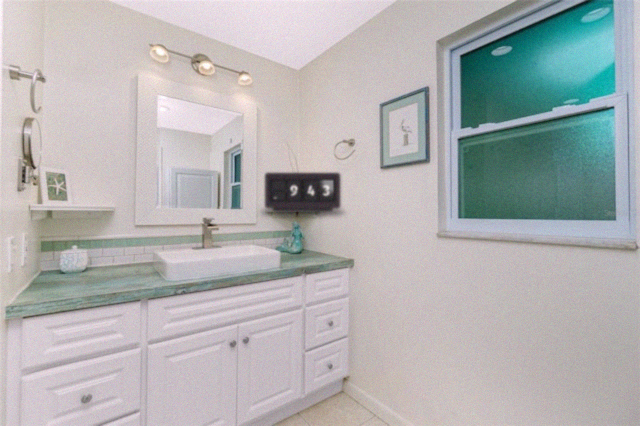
{"hour": 9, "minute": 43}
